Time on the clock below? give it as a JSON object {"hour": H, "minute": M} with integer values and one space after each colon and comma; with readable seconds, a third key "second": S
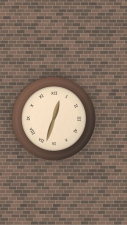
{"hour": 12, "minute": 33}
